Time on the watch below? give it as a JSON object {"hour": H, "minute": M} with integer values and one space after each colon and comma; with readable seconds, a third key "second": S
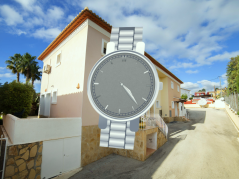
{"hour": 4, "minute": 23}
